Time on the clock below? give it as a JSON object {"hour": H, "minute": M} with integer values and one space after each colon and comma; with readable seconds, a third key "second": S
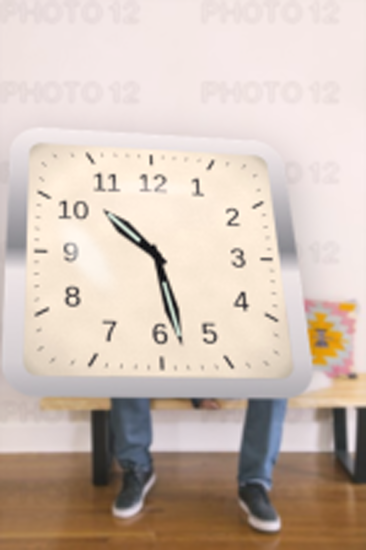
{"hour": 10, "minute": 28}
